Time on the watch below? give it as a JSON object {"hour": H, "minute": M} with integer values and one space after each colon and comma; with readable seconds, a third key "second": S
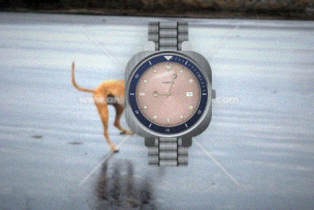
{"hour": 9, "minute": 3}
